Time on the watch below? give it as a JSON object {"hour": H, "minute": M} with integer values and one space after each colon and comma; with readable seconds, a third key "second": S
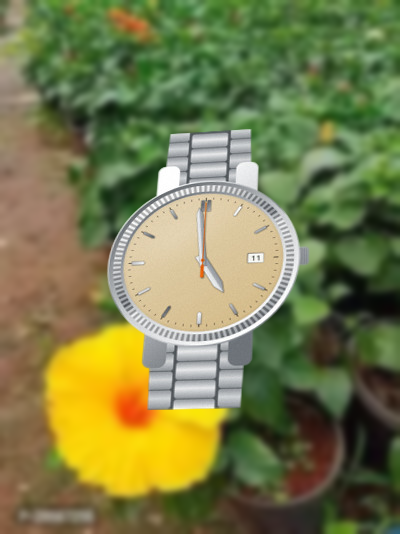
{"hour": 4, "minute": 59, "second": 0}
